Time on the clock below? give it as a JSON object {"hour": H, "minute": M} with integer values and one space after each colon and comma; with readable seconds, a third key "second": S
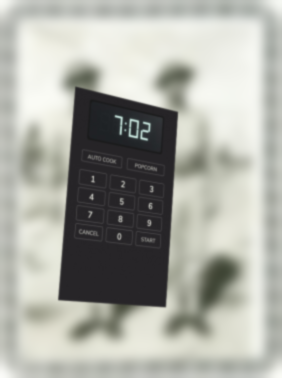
{"hour": 7, "minute": 2}
